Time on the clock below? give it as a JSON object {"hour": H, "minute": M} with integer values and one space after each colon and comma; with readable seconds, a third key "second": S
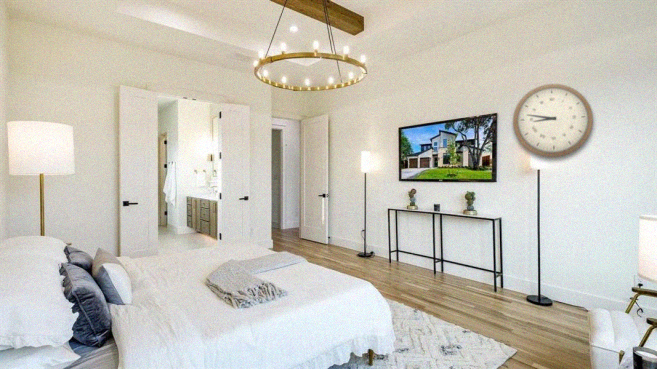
{"hour": 8, "minute": 47}
